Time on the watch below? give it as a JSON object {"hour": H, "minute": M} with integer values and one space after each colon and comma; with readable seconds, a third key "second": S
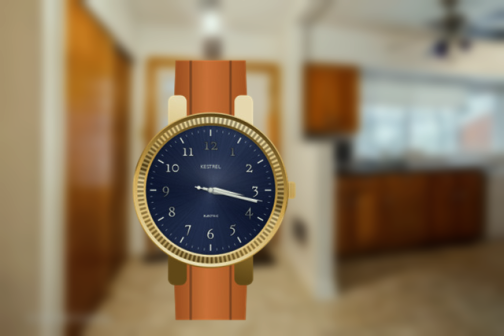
{"hour": 3, "minute": 17, "second": 17}
